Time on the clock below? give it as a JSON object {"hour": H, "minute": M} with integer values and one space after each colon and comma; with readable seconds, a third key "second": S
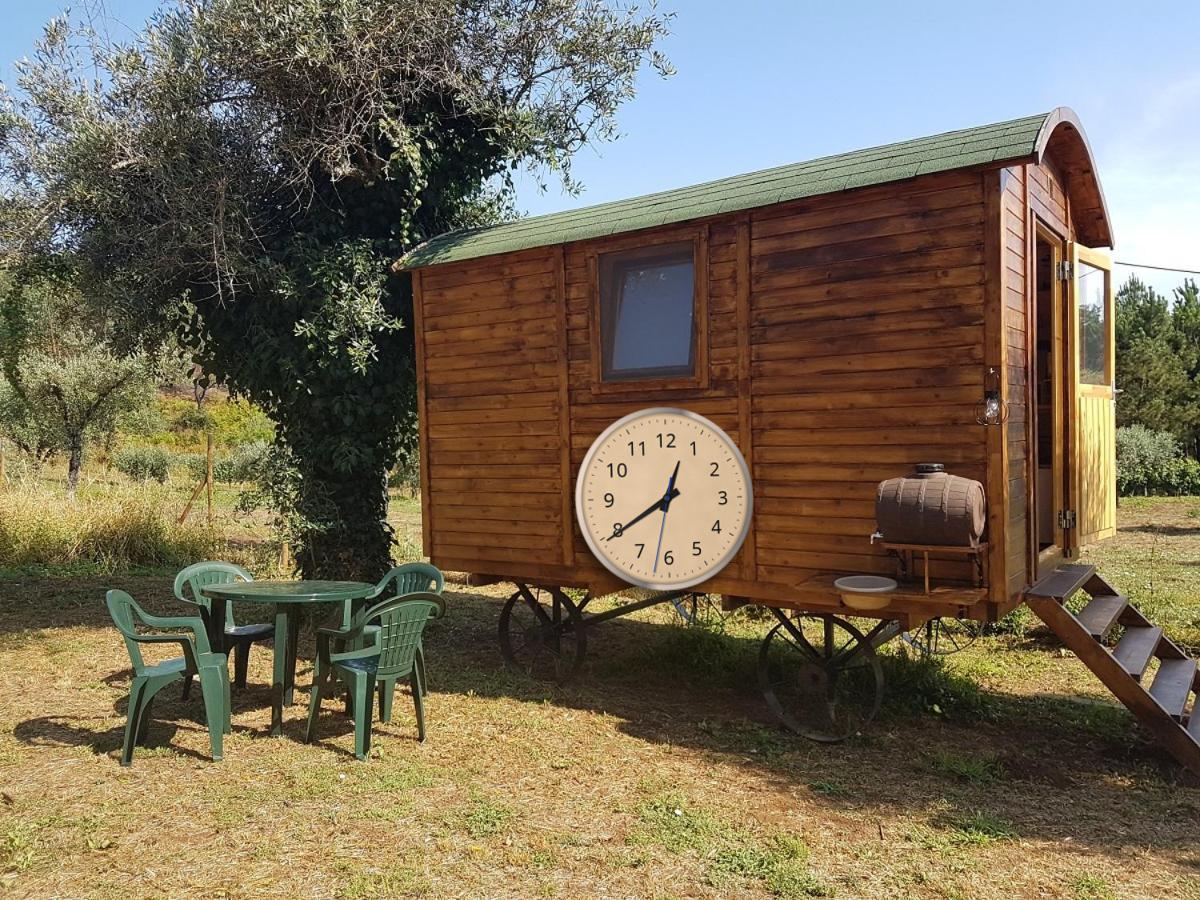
{"hour": 12, "minute": 39, "second": 32}
